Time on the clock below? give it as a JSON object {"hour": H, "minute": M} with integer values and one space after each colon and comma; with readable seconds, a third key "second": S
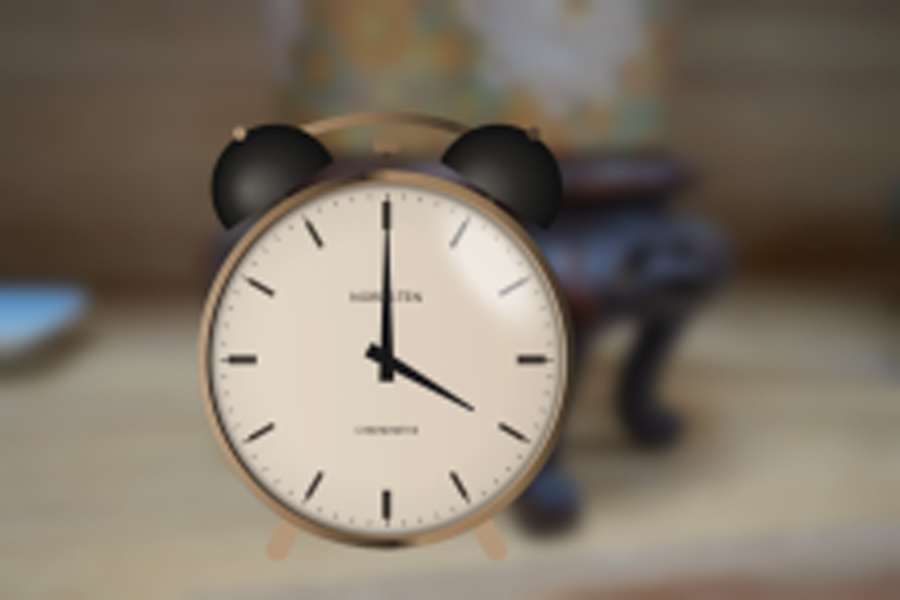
{"hour": 4, "minute": 0}
